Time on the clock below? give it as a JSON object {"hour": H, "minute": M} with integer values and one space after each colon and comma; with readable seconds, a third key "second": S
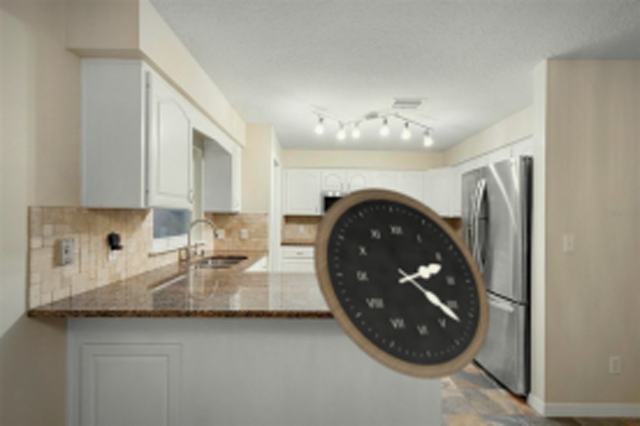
{"hour": 2, "minute": 22}
